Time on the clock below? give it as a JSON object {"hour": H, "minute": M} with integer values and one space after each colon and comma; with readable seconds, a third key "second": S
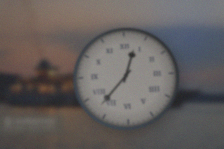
{"hour": 12, "minute": 37}
